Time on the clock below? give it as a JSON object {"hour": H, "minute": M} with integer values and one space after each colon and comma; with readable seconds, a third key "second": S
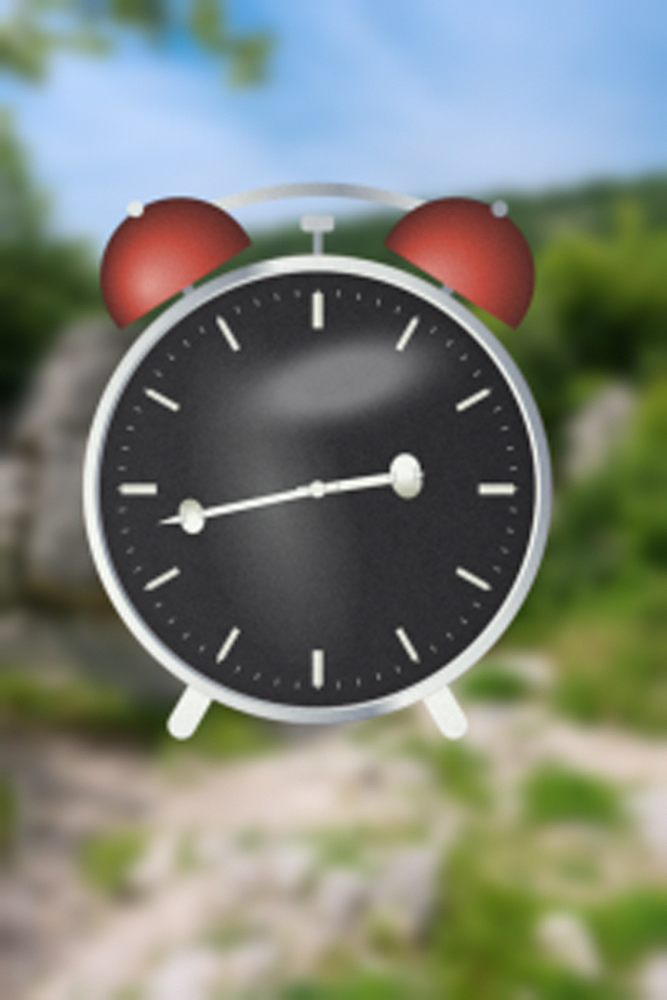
{"hour": 2, "minute": 43}
